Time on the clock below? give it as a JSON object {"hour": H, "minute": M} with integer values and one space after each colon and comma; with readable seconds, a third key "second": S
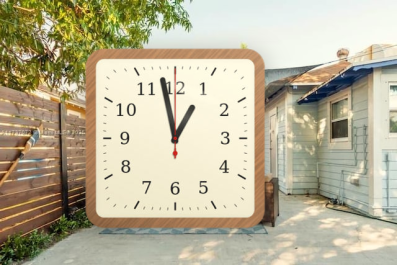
{"hour": 12, "minute": 58, "second": 0}
